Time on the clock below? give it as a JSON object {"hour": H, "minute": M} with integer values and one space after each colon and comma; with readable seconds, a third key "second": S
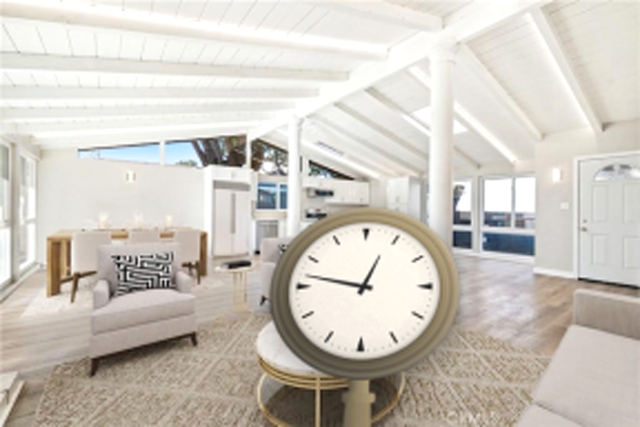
{"hour": 12, "minute": 47}
